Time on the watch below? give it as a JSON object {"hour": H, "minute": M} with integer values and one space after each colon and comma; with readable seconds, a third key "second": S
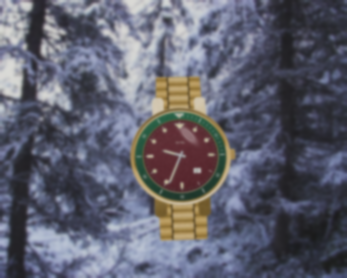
{"hour": 9, "minute": 34}
